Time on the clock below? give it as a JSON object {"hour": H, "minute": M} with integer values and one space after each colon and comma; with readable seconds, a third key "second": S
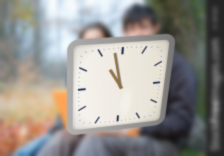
{"hour": 10, "minute": 58}
